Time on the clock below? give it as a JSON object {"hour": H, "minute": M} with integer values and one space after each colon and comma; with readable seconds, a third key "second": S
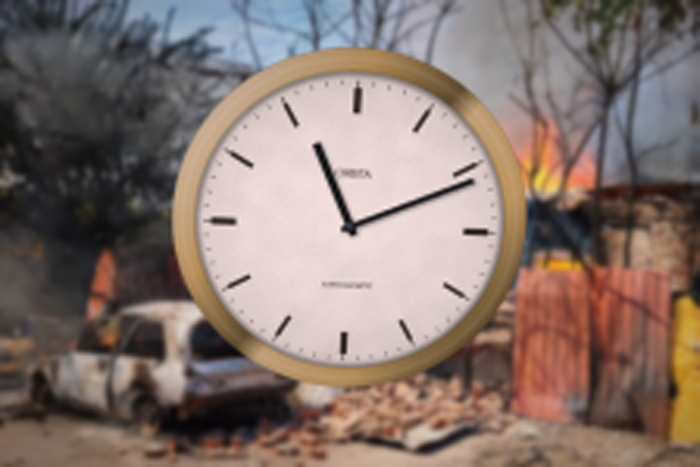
{"hour": 11, "minute": 11}
